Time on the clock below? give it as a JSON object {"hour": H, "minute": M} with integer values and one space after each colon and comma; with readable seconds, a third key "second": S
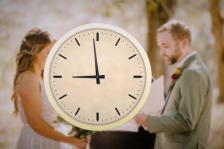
{"hour": 8, "minute": 59}
